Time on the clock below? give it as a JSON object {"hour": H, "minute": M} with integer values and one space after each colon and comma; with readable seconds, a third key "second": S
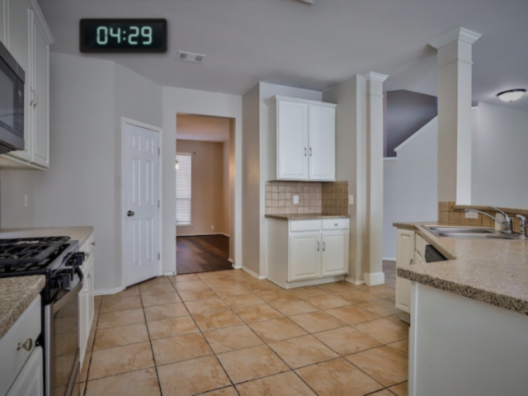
{"hour": 4, "minute": 29}
